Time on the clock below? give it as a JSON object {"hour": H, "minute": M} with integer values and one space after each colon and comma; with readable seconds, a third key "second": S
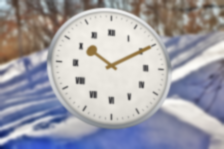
{"hour": 10, "minute": 10}
